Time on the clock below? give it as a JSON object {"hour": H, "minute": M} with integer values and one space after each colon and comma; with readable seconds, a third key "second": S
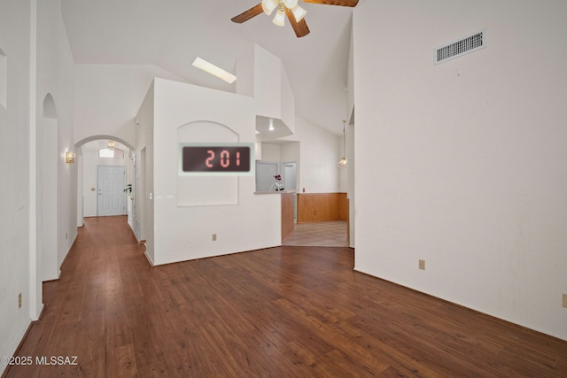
{"hour": 2, "minute": 1}
